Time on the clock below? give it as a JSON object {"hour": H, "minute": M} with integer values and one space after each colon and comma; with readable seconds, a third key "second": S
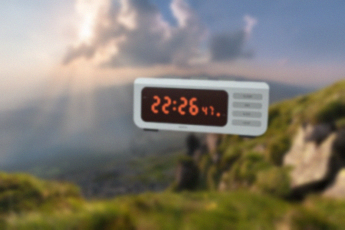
{"hour": 22, "minute": 26}
